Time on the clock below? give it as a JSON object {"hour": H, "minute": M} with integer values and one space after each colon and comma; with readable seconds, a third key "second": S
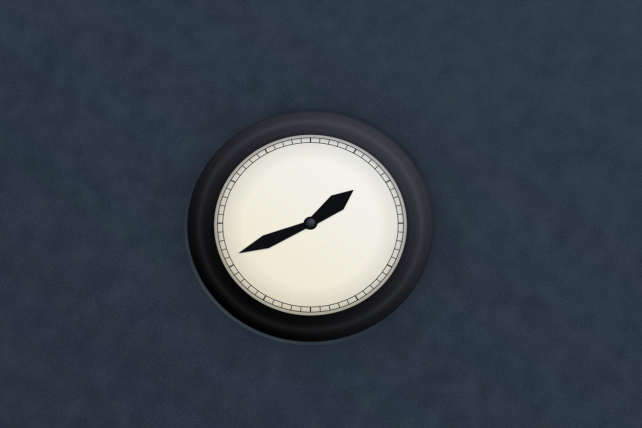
{"hour": 1, "minute": 41}
